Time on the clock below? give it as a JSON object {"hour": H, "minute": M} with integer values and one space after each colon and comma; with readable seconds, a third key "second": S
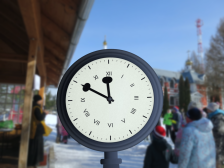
{"hour": 11, "minute": 50}
